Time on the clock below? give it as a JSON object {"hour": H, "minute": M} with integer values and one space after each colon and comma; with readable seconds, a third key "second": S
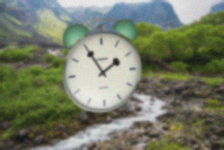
{"hour": 1, "minute": 55}
